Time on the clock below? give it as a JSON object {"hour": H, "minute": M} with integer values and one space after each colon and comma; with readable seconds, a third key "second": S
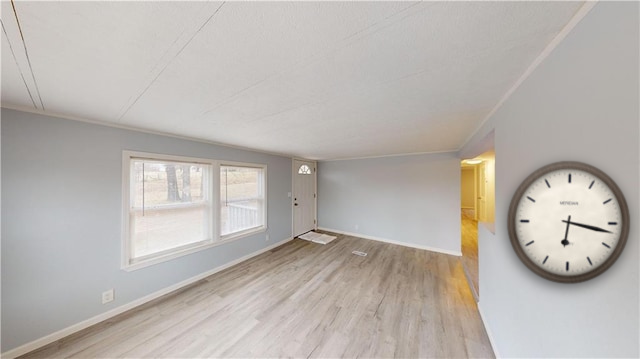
{"hour": 6, "minute": 17}
